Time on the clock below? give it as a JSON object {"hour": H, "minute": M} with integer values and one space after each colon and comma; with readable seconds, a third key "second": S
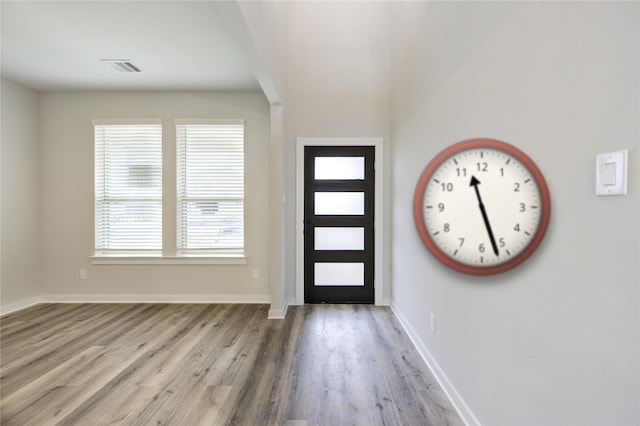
{"hour": 11, "minute": 27}
